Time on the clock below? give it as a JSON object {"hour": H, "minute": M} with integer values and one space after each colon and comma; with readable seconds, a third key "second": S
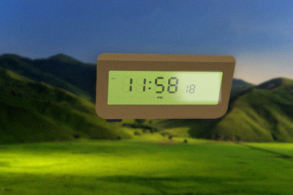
{"hour": 11, "minute": 58, "second": 18}
